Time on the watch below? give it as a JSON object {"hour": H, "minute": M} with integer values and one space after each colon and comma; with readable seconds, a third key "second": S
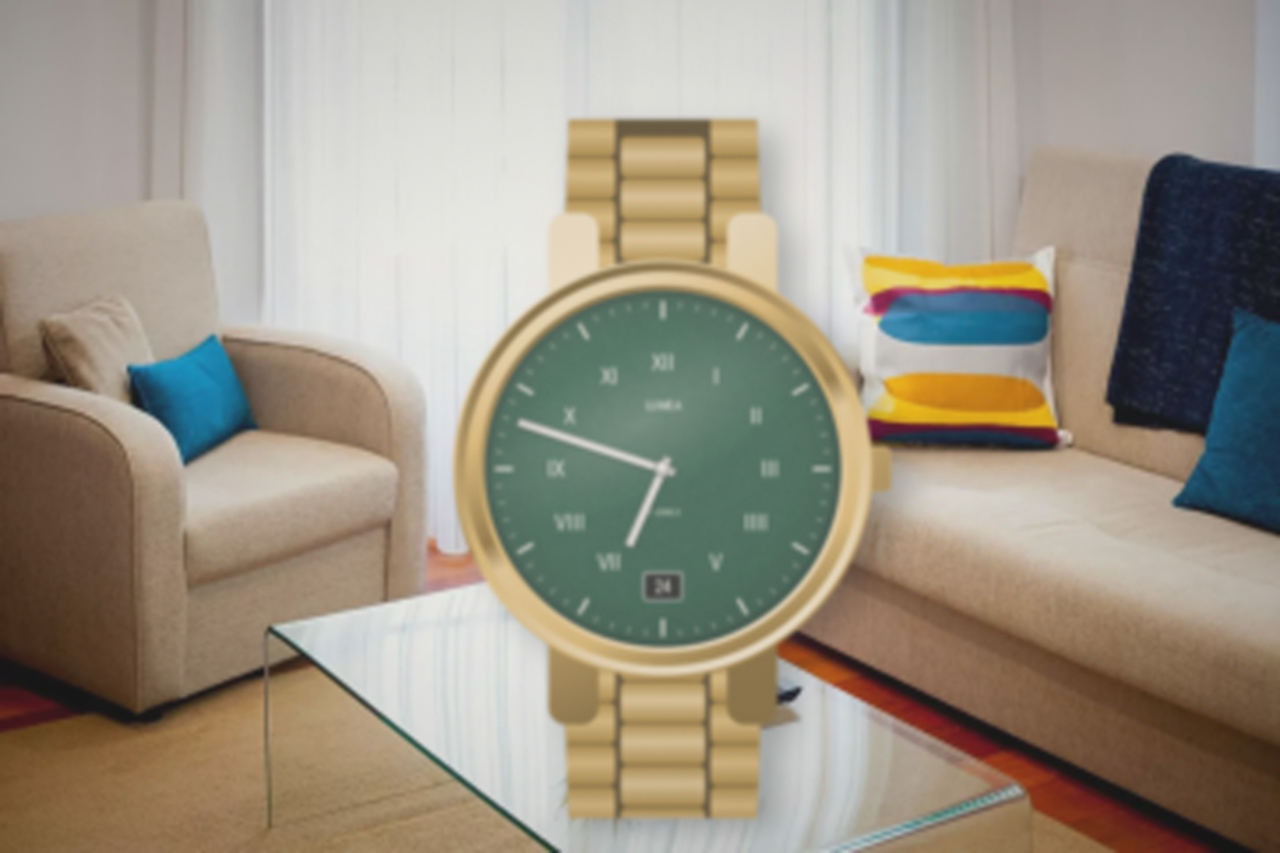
{"hour": 6, "minute": 48}
